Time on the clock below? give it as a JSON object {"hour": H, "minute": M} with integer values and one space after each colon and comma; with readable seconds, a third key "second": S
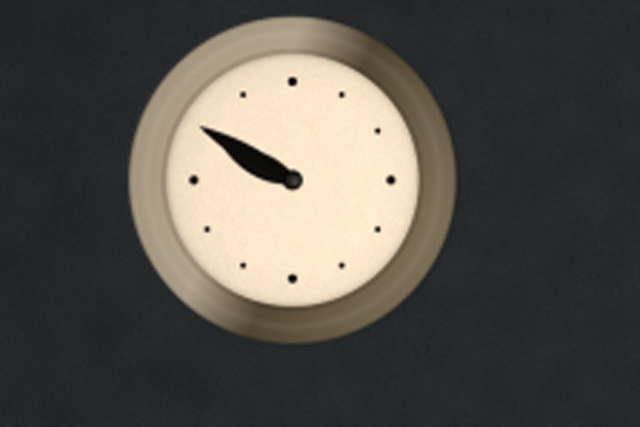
{"hour": 9, "minute": 50}
